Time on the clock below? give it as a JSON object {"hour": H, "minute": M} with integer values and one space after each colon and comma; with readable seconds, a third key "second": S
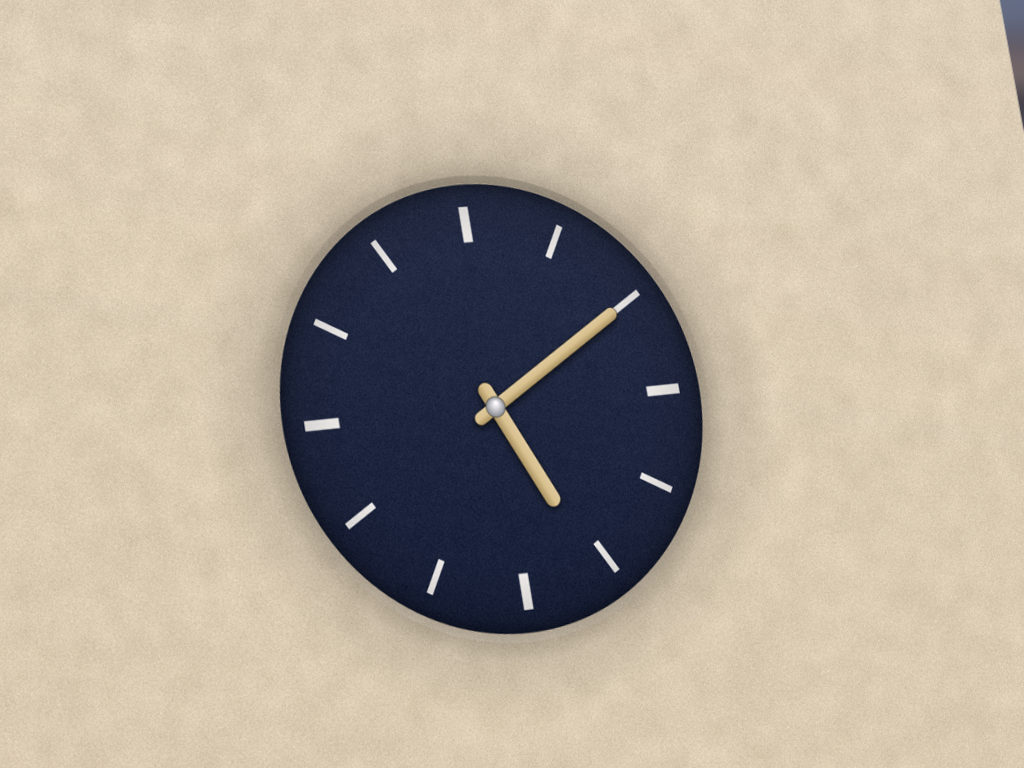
{"hour": 5, "minute": 10}
